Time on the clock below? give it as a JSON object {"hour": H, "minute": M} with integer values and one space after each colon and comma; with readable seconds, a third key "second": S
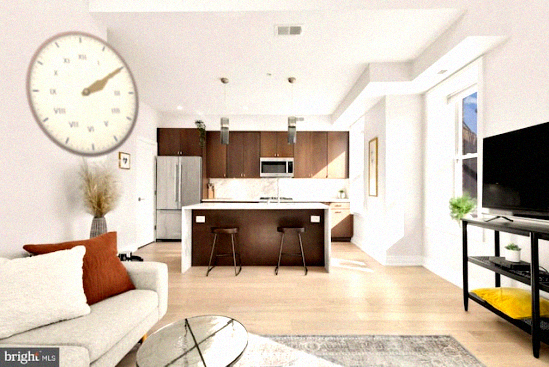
{"hour": 2, "minute": 10}
